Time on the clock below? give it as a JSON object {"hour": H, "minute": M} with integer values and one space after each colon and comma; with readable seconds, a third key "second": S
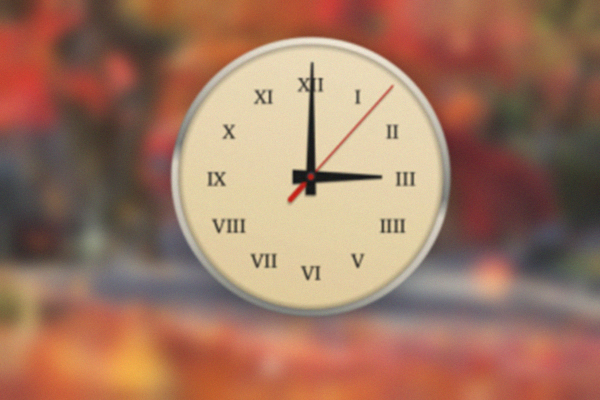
{"hour": 3, "minute": 0, "second": 7}
